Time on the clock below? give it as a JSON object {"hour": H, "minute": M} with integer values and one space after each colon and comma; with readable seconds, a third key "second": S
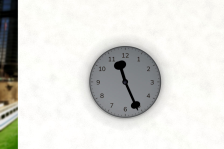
{"hour": 11, "minute": 26}
